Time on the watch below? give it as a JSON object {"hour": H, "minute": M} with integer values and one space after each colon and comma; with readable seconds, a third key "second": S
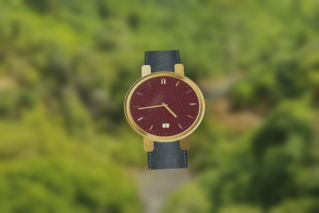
{"hour": 4, "minute": 44}
